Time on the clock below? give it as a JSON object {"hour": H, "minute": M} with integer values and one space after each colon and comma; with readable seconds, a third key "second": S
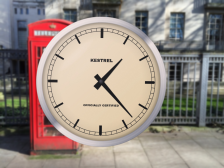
{"hour": 1, "minute": 23}
